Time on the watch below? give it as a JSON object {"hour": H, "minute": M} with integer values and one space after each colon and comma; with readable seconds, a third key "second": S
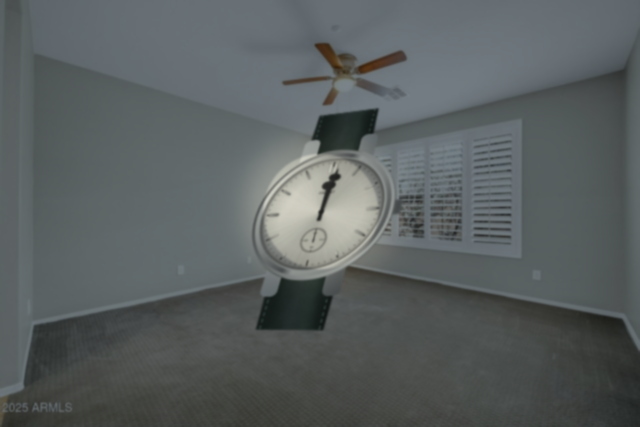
{"hour": 12, "minute": 1}
